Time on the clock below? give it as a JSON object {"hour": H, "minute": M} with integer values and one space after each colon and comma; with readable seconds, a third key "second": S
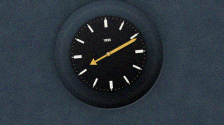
{"hour": 8, "minute": 11}
